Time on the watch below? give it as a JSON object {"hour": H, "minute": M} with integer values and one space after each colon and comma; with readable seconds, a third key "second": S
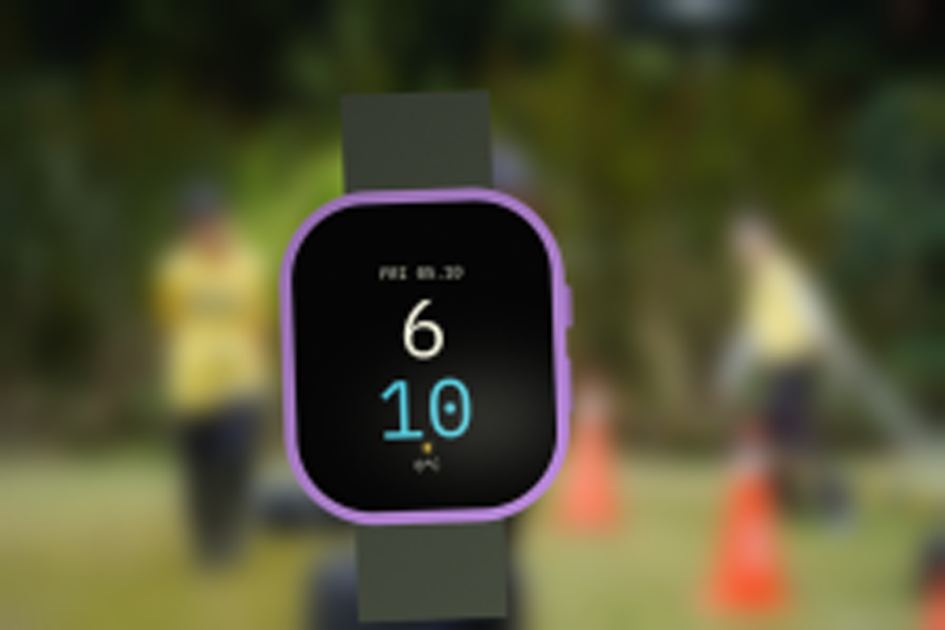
{"hour": 6, "minute": 10}
